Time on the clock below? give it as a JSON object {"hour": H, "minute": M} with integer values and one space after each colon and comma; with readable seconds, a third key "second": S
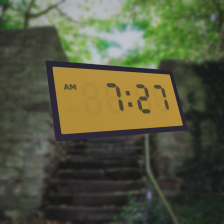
{"hour": 7, "minute": 27}
